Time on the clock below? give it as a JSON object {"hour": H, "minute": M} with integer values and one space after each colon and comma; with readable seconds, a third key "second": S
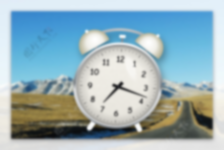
{"hour": 7, "minute": 18}
